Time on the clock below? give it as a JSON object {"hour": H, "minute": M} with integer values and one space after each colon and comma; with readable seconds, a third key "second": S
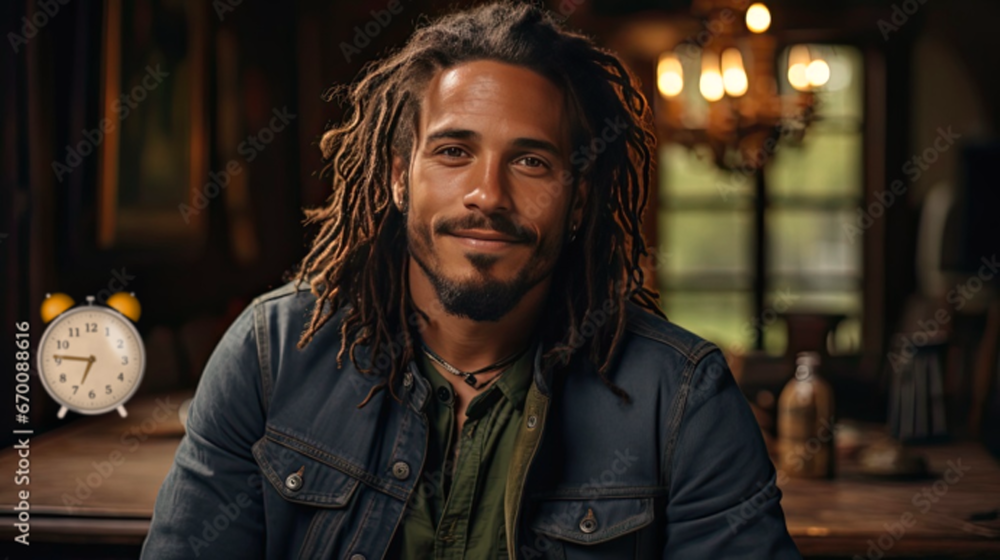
{"hour": 6, "minute": 46}
